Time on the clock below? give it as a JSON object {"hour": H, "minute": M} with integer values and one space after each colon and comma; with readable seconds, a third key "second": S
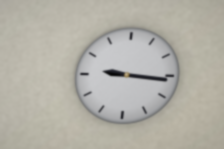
{"hour": 9, "minute": 16}
